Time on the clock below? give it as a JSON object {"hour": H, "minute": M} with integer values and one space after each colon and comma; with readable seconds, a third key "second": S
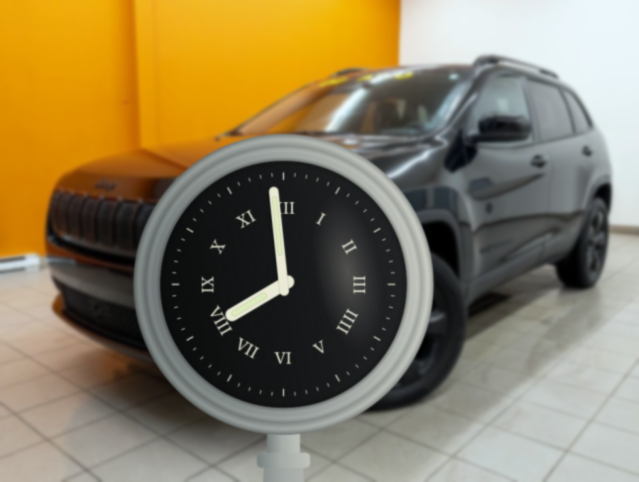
{"hour": 7, "minute": 59}
